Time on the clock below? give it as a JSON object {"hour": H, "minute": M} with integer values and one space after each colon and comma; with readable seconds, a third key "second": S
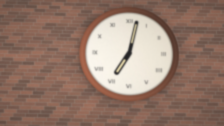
{"hour": 7, "minute": 2}
